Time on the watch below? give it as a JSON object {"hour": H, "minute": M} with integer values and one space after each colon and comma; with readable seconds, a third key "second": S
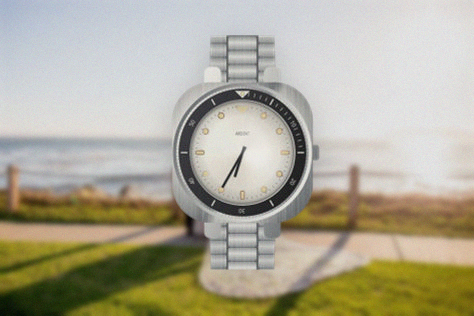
{"hour": 6, "minute": 35}
